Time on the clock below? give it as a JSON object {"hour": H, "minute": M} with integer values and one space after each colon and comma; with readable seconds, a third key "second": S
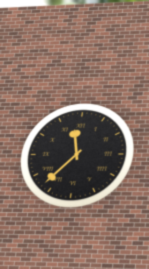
{"hour": 11, "minute": 37}
